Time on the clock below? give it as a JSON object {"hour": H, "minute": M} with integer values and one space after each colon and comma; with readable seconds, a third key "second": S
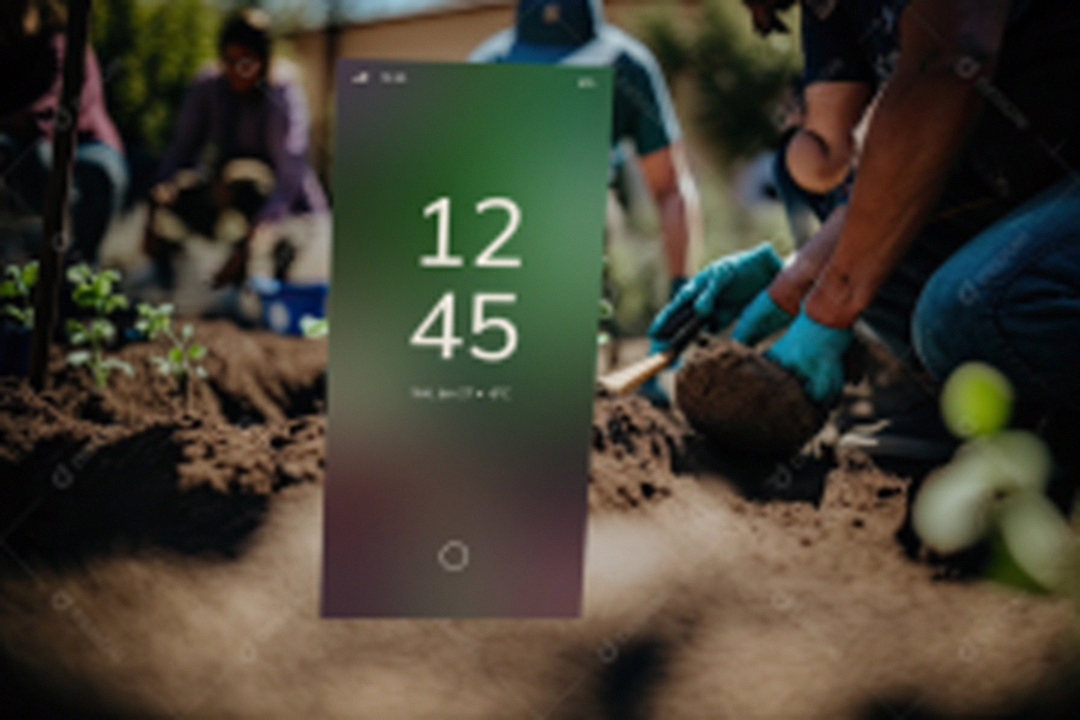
{"hour": 12, "minute": 45}
